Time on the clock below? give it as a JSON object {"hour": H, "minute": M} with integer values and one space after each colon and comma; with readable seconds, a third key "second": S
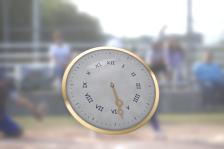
{"hour": 5, "minute": 28}
